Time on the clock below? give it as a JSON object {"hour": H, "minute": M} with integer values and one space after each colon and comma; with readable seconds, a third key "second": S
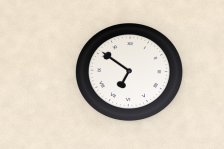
{"hour": 6, "minute": 51}
